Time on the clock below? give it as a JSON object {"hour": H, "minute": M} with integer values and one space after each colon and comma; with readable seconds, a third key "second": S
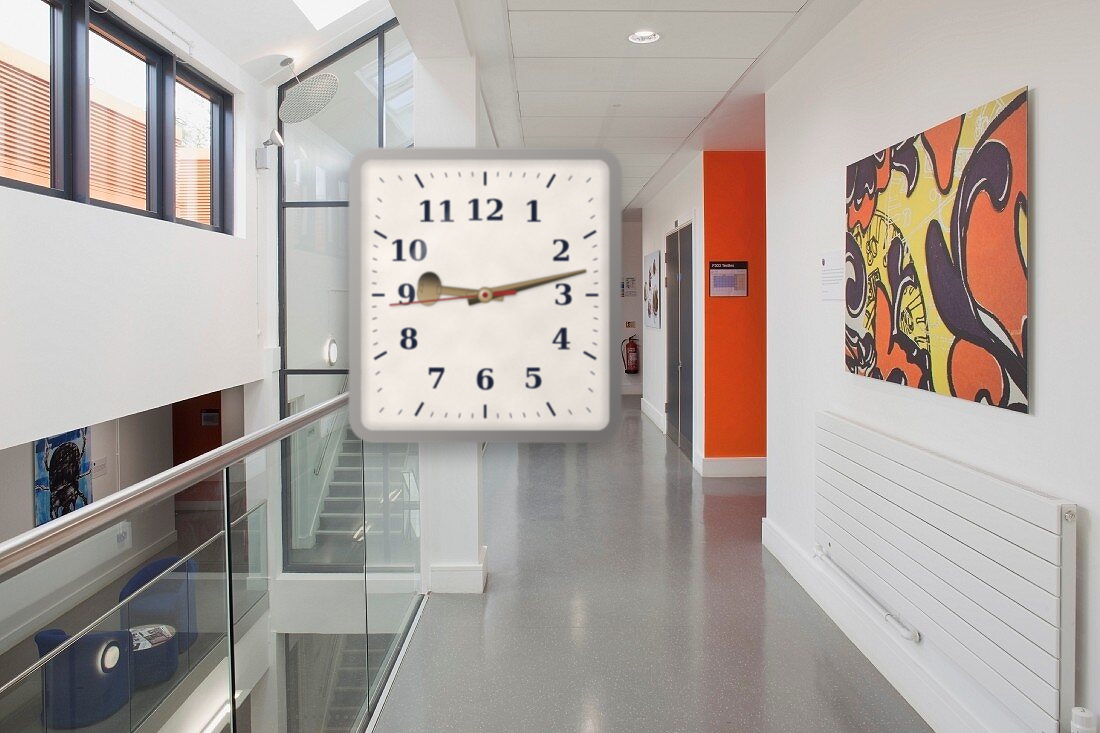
{"hour": 9, "minute": 12, "second": 44}
